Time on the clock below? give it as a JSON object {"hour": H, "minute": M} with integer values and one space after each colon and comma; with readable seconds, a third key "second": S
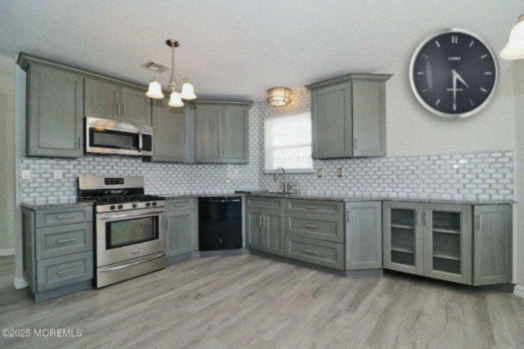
{"hour": 4, "minute": 30}
